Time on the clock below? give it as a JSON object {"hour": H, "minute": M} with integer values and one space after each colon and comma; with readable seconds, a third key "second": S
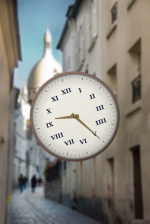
{"hour": 9, "minute": 25}
